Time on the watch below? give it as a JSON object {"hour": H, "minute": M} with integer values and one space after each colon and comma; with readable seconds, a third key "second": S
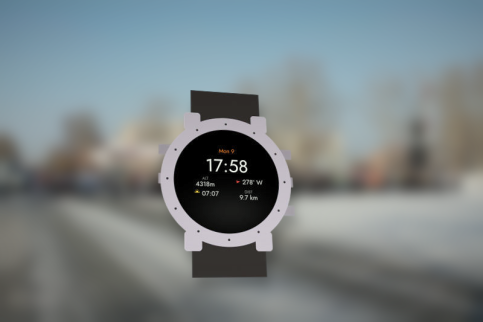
{"hour": 17, "minute": 58}
